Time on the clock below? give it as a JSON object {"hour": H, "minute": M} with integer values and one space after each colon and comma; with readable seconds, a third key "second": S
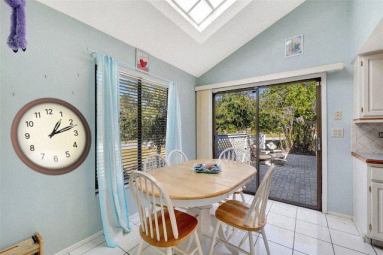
{"hour": 1, "minute": 12}
